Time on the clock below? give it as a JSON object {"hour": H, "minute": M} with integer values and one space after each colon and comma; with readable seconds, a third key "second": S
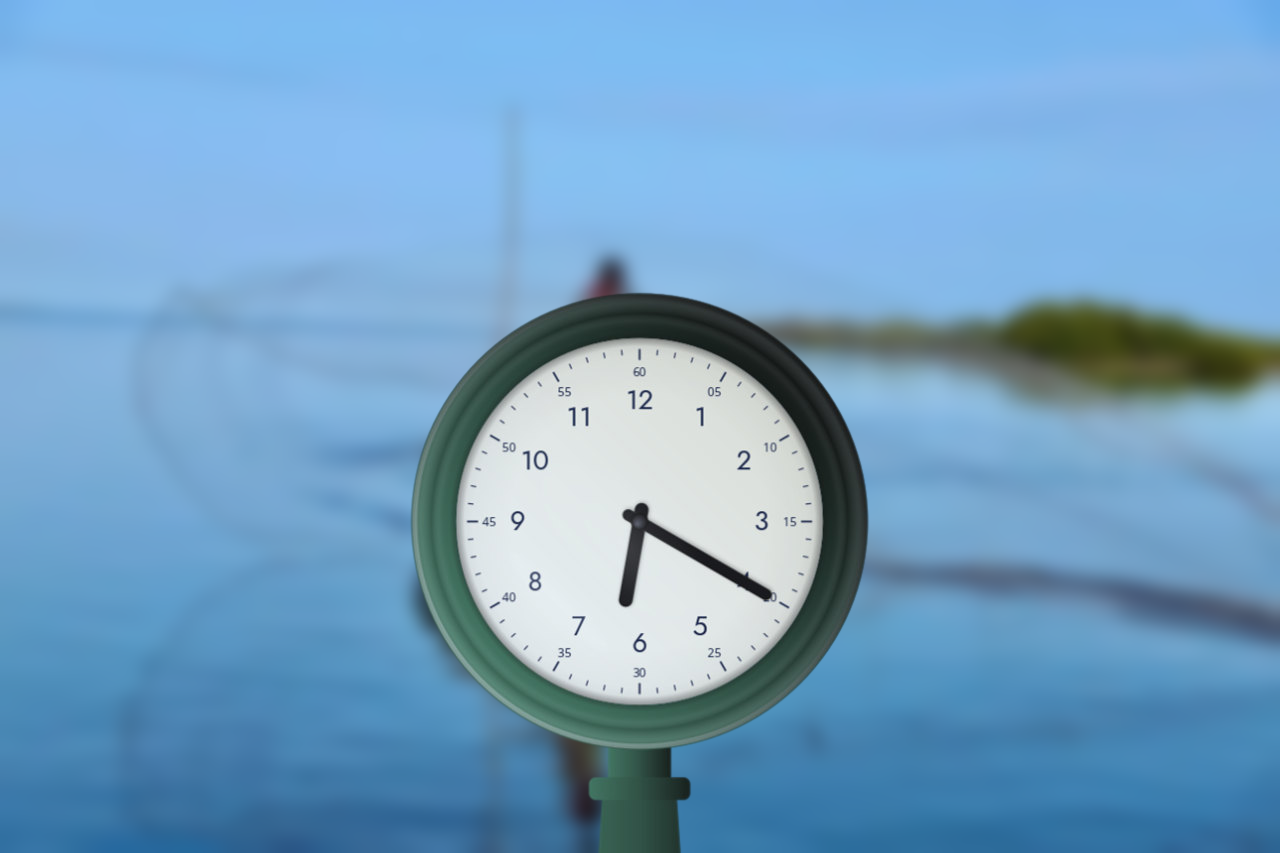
{"hour": 6, "minute": 20}
